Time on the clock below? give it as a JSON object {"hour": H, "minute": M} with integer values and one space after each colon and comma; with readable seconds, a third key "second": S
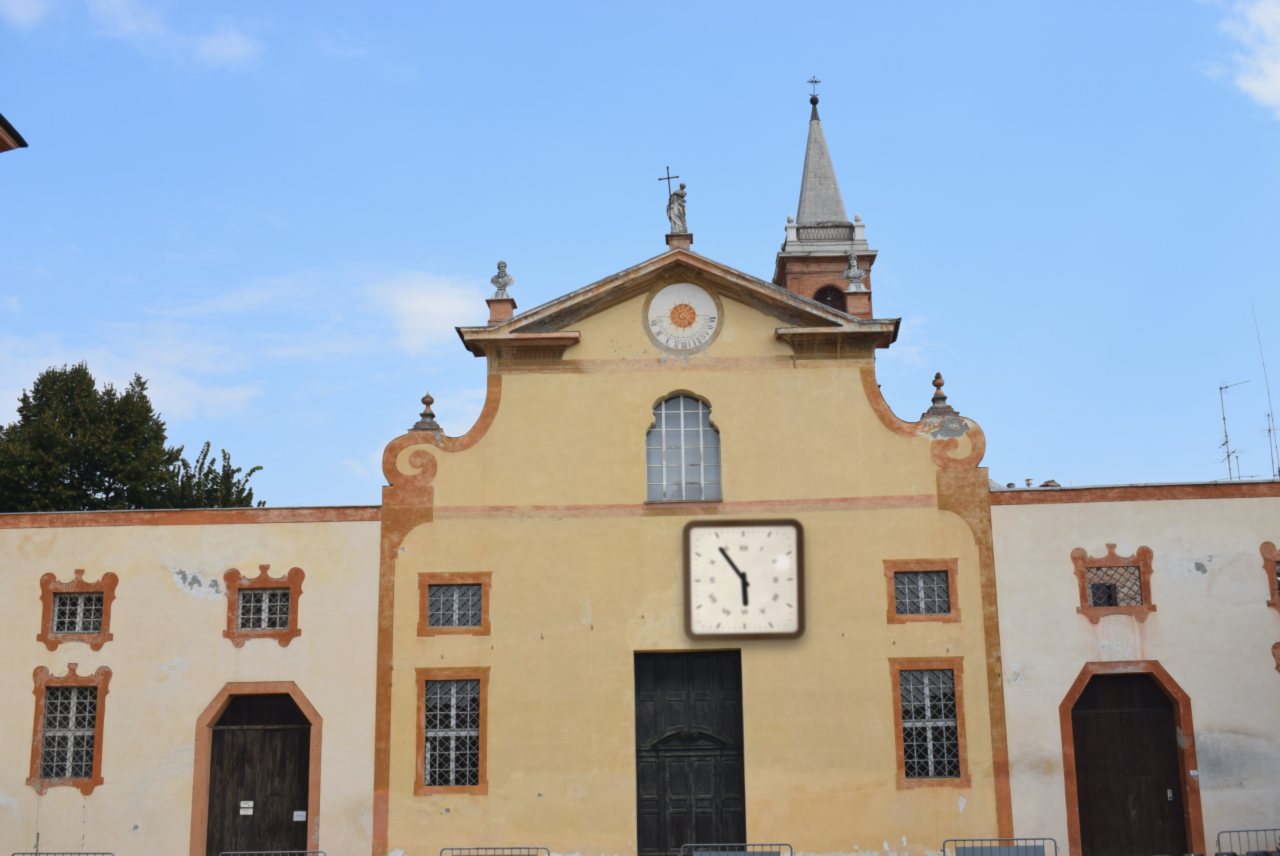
{"hour": 5, "minute": 54}
